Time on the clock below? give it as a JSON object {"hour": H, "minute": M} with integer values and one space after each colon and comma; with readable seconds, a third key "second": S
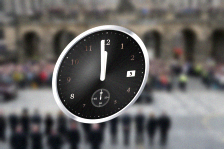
{"hour": 11, "minute": 59}
